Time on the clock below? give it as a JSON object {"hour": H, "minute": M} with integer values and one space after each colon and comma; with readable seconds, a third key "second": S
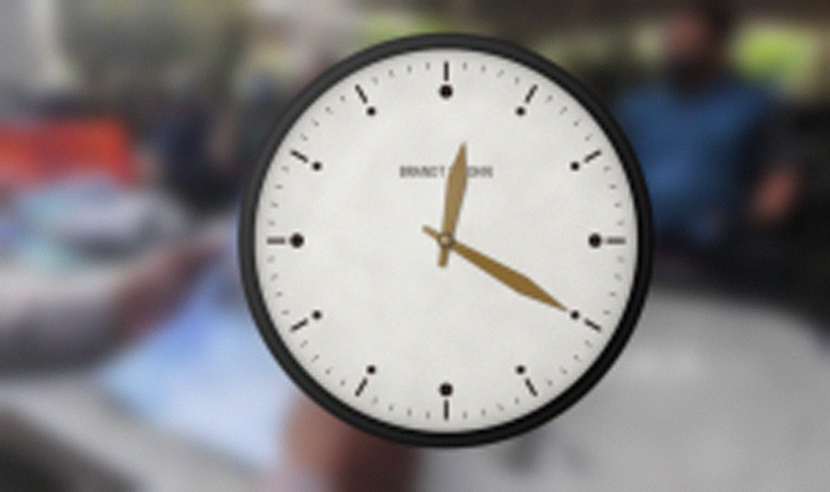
{"hour": 12, "minute": 20}
